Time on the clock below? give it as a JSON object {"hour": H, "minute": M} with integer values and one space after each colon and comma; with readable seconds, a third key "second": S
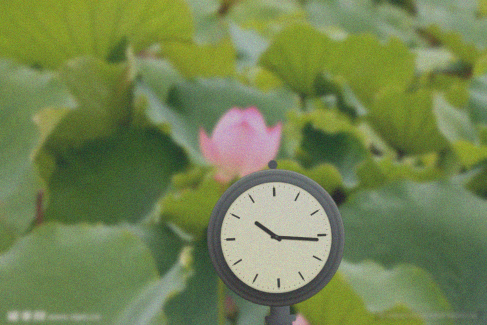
{"hour": 10, "minute": 16}
